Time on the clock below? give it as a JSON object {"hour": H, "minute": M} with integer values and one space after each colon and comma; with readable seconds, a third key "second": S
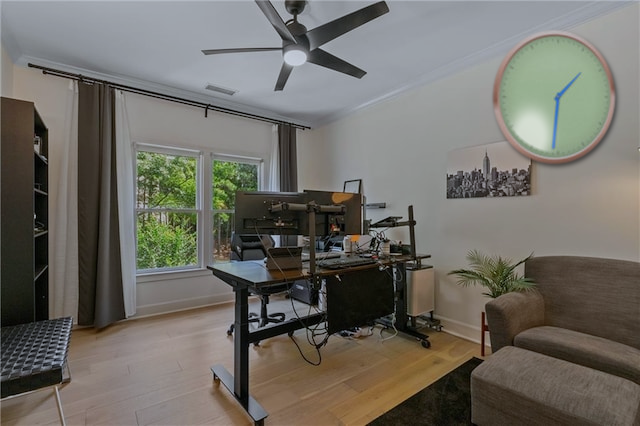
{"hour": 1, "minute": 31}
